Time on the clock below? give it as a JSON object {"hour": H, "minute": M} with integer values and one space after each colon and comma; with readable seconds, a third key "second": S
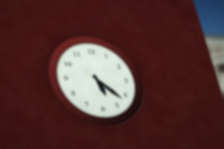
{"hour": 5, "minute": 22}
